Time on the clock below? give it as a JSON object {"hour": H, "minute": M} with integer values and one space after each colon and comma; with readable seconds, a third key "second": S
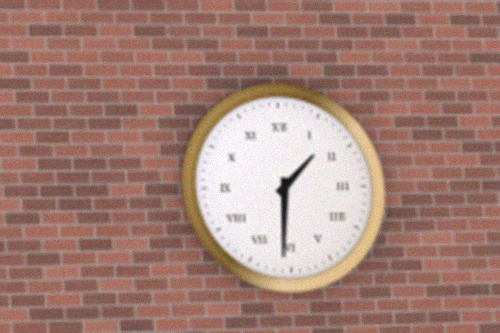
{"hour": 1, "minute": 31}
